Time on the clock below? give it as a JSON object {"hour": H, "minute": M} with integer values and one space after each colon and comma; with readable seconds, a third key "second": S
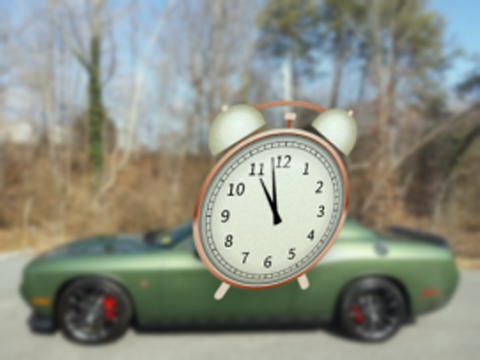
{"hour": 10, "minute": 58}
